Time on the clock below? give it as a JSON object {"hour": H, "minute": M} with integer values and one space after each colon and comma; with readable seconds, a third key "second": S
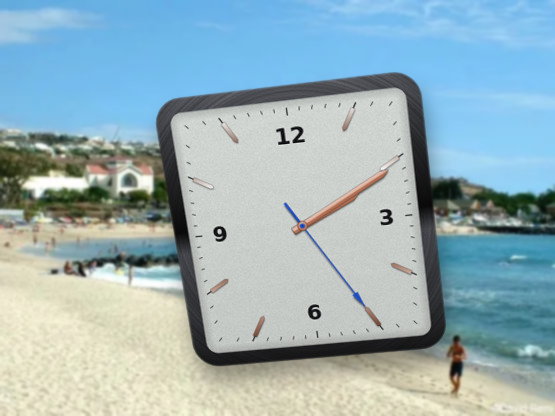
{"hour": 2, "minute": 10, "second": 25}
